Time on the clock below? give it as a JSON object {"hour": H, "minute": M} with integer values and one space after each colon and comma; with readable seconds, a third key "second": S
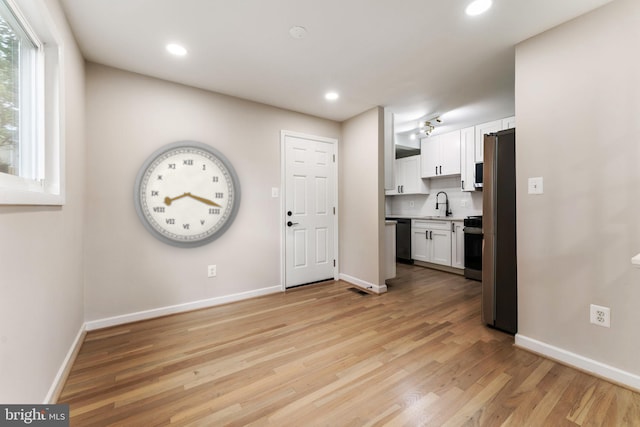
{"hour": 8, "minute": 18}
